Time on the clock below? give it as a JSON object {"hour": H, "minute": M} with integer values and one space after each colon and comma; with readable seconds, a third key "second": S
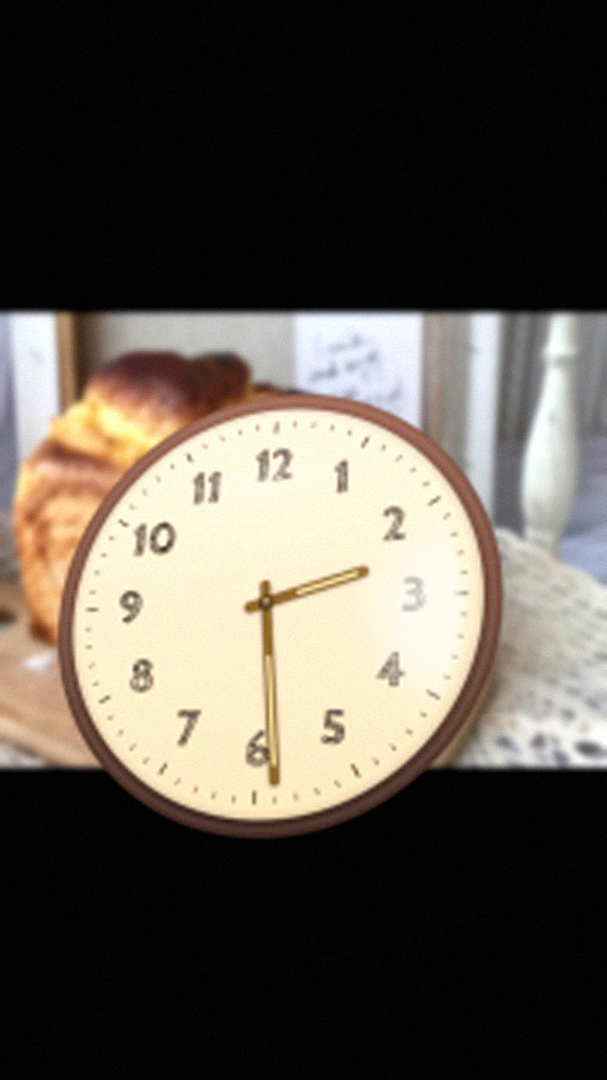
{"hour": 2, "minute": 29}
